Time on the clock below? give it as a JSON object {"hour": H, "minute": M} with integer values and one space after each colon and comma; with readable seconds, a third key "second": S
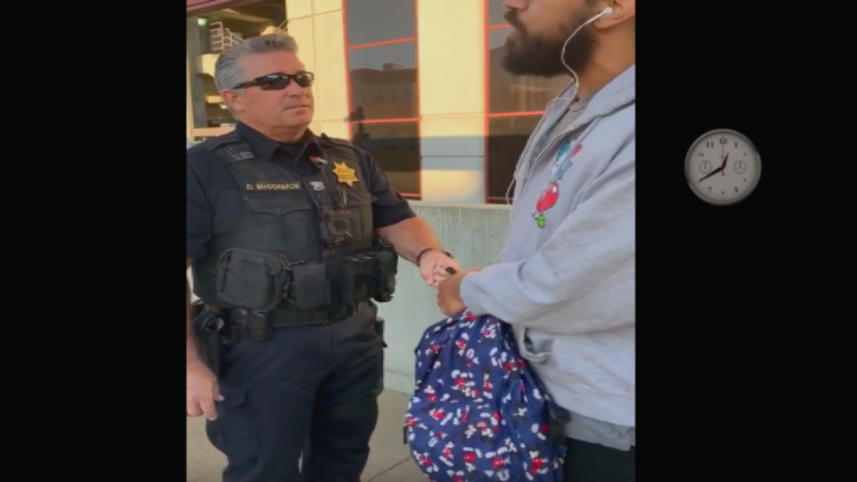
{"hour": 12, "minute": 40}
